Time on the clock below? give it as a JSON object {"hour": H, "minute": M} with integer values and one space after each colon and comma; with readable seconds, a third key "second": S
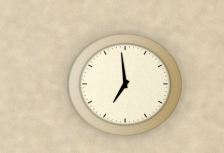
{"hour": 6, "minute": 59}
